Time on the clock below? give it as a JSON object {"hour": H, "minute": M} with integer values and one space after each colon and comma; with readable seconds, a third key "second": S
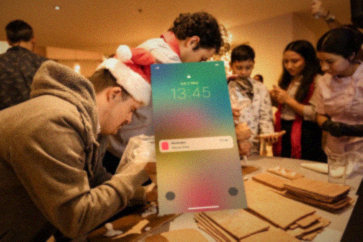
{"hour": 13, "minute": 45}
